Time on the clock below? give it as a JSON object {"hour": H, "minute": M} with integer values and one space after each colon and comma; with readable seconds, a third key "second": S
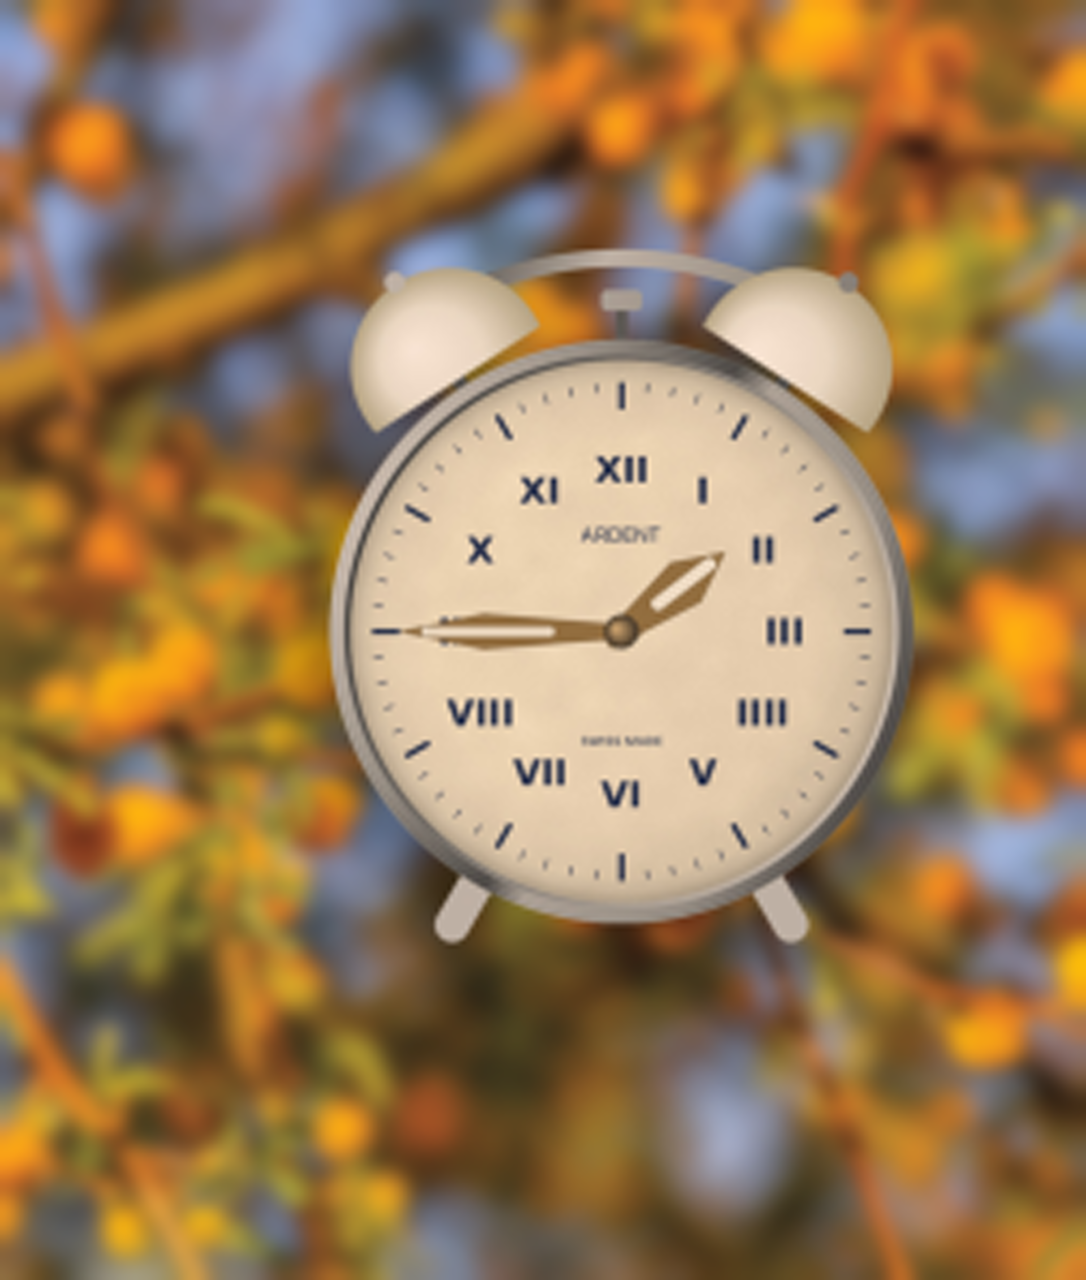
{"hour": 1, "minute": 45}
